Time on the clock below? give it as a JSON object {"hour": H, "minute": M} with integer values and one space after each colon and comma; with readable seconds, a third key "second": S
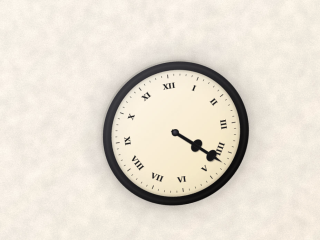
{"hour": 4, "minute": 22}
